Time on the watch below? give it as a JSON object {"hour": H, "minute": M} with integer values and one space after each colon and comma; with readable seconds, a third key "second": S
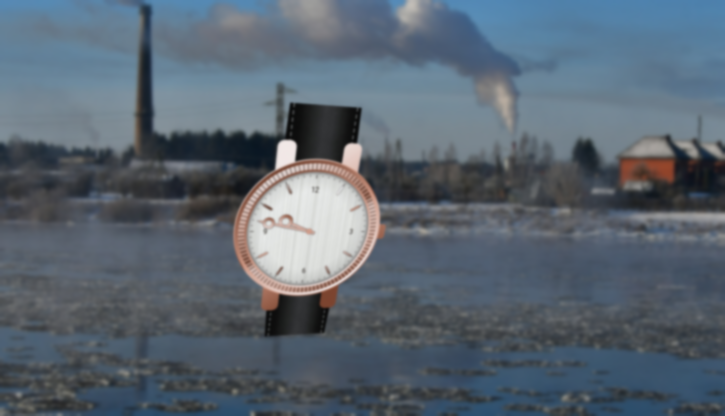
{"hour": 9, "minute": 47}
